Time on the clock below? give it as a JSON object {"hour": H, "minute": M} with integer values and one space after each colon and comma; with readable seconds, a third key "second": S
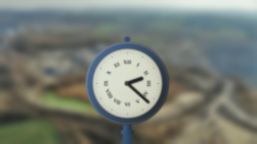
{"hour": 2, "minute": 22}
